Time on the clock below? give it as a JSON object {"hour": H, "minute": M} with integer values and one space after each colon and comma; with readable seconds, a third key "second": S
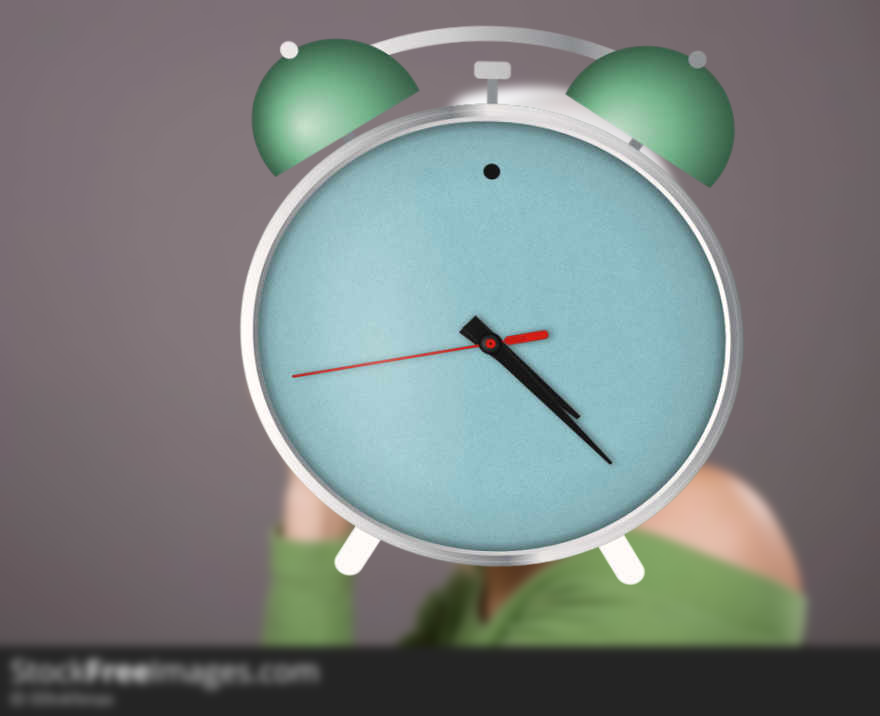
{"hour": 4, "minute": 22, "second": 43}
